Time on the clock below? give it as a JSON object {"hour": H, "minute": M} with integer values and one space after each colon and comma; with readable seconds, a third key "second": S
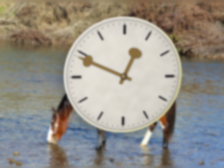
{"hour": 12, "minute": 49}
